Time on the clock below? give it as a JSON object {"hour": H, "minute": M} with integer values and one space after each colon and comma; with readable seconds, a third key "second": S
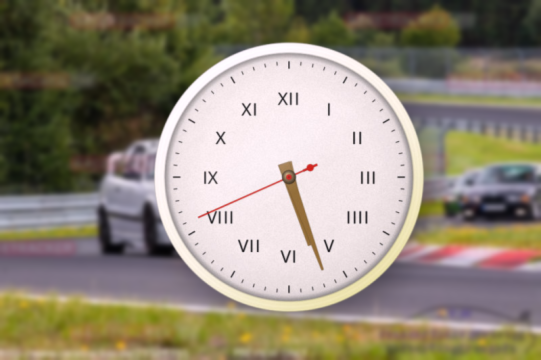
{"hour": 5, "minute": 26, "second": 41}
